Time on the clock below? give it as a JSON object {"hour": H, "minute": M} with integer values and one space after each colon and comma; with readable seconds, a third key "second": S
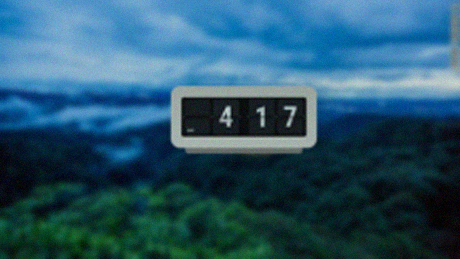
{"hour": 4, "minute": 17}
